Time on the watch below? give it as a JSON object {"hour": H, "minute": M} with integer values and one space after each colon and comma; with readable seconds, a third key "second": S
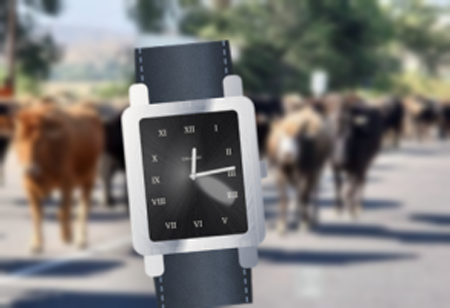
{"hour": 12, "minute": 14}
